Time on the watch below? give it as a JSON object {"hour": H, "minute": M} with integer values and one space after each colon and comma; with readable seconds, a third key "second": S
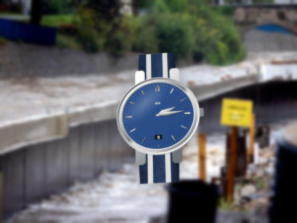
{"hour": 2, "minute": 14}
